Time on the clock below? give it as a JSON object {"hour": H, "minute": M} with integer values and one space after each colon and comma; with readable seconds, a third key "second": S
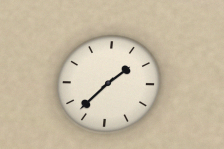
{"hour": 1, "minute": 37}
